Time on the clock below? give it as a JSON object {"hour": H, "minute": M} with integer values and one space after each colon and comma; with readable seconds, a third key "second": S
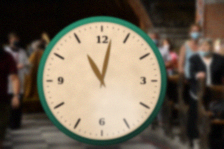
{"hour": 11, "minute": 2}
